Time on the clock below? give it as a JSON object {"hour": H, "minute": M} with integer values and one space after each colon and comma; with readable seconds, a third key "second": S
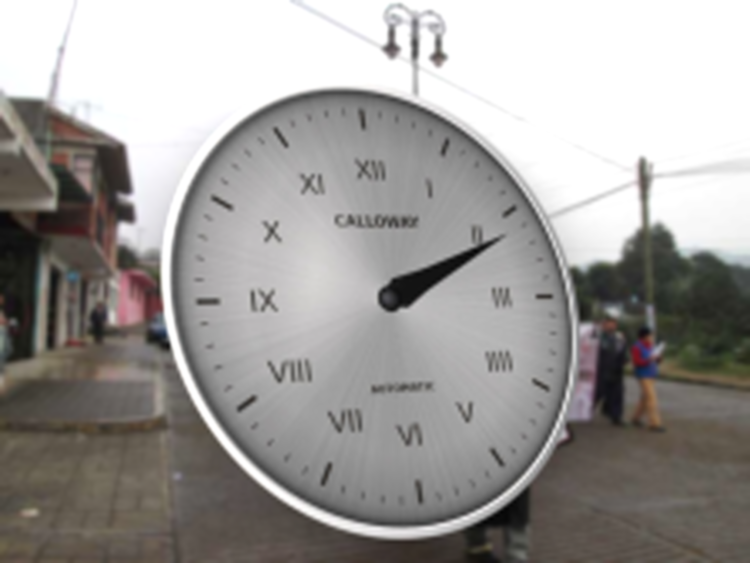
{"hour": 2, "minute": 11}
